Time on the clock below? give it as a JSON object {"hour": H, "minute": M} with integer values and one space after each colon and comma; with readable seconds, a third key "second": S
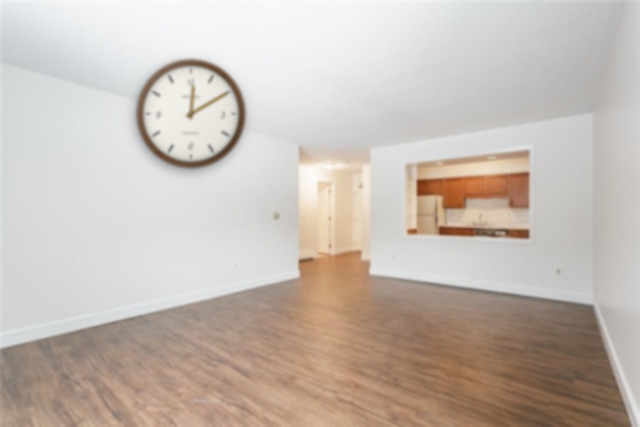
{"hour": 12, "minute": 10}
